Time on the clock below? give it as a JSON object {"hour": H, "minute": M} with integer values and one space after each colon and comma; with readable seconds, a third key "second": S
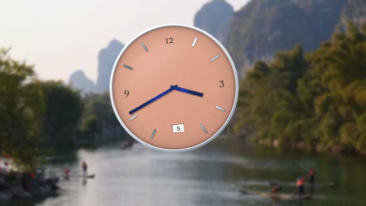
{"hour": 3, "minute": 41}
